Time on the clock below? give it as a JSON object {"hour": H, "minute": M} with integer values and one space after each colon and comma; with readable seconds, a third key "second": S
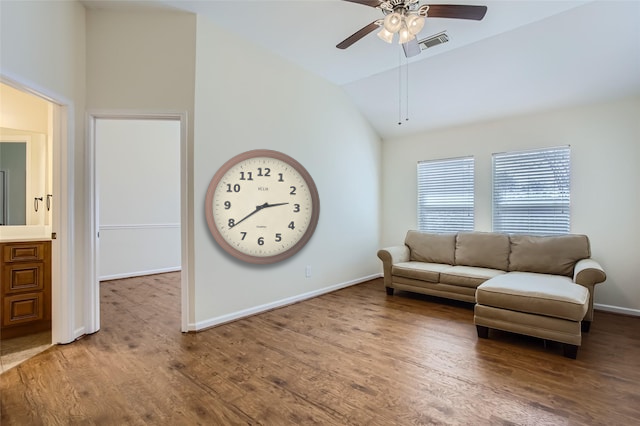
{"hour": 2, "minute": 39}
